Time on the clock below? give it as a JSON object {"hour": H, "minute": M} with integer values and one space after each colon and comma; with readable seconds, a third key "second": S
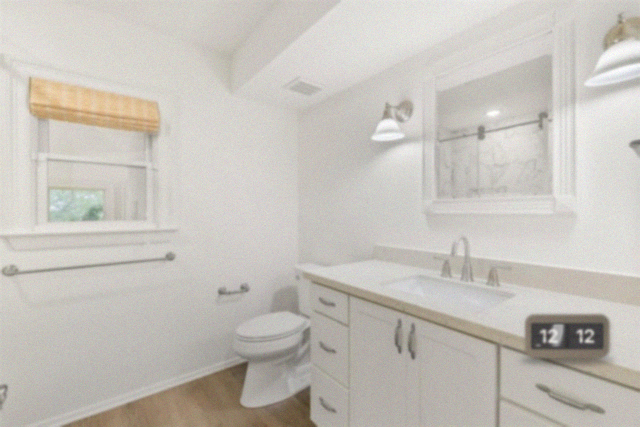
{"hour": 12, "minute": 12}
